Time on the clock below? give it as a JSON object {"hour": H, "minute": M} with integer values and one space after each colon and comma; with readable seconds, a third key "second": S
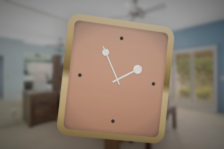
{"hour": 1, "minute": 55}
